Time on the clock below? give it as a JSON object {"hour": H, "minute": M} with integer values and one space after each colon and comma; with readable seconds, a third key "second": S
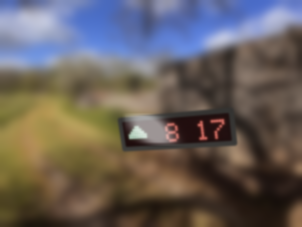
{"hour": 8, "minute": 17}
